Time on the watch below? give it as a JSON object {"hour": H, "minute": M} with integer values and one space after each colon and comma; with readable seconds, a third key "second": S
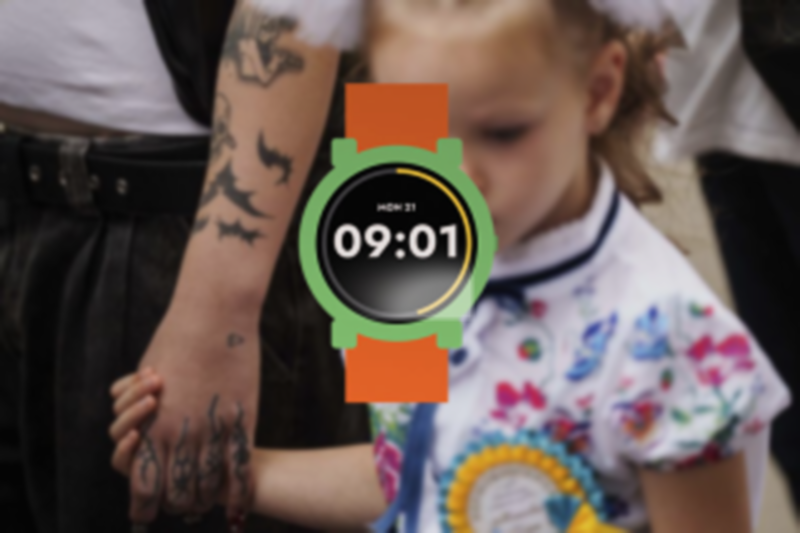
{"hour": 9, "minute": 1}
